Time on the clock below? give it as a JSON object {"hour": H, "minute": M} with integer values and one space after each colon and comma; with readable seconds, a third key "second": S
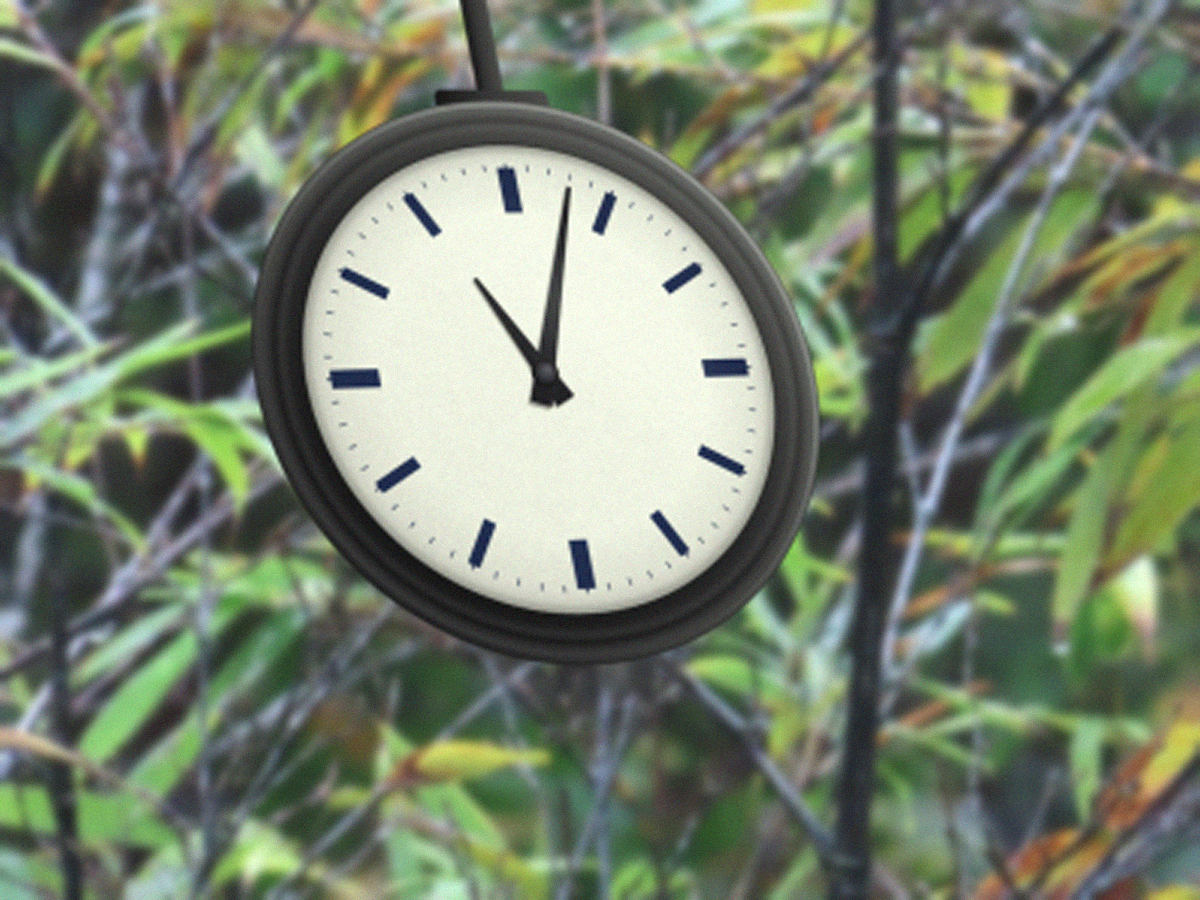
{"hour": 11, "minute": 3}
